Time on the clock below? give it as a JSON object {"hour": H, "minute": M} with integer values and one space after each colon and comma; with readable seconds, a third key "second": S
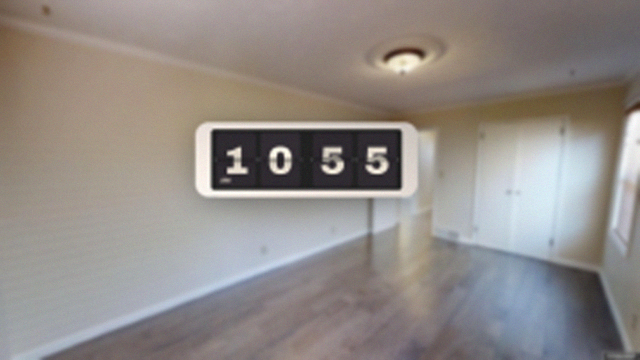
{"hour": 10, "minute": 55}
